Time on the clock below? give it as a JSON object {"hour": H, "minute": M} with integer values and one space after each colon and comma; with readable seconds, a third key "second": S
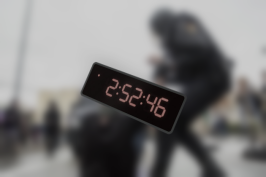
{"hour": 2, "minute": 52, "second": 46}
